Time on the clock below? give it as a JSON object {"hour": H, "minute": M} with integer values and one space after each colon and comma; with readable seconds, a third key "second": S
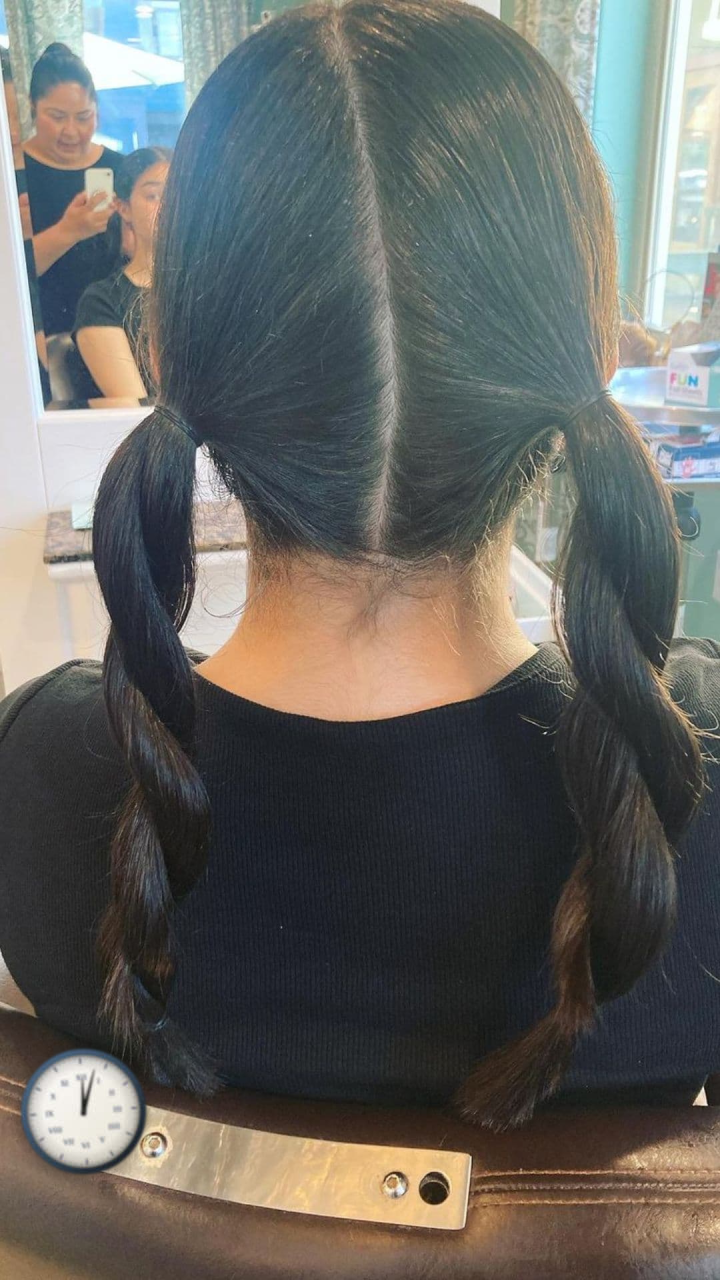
{"hour": 12, "minute": 3}
